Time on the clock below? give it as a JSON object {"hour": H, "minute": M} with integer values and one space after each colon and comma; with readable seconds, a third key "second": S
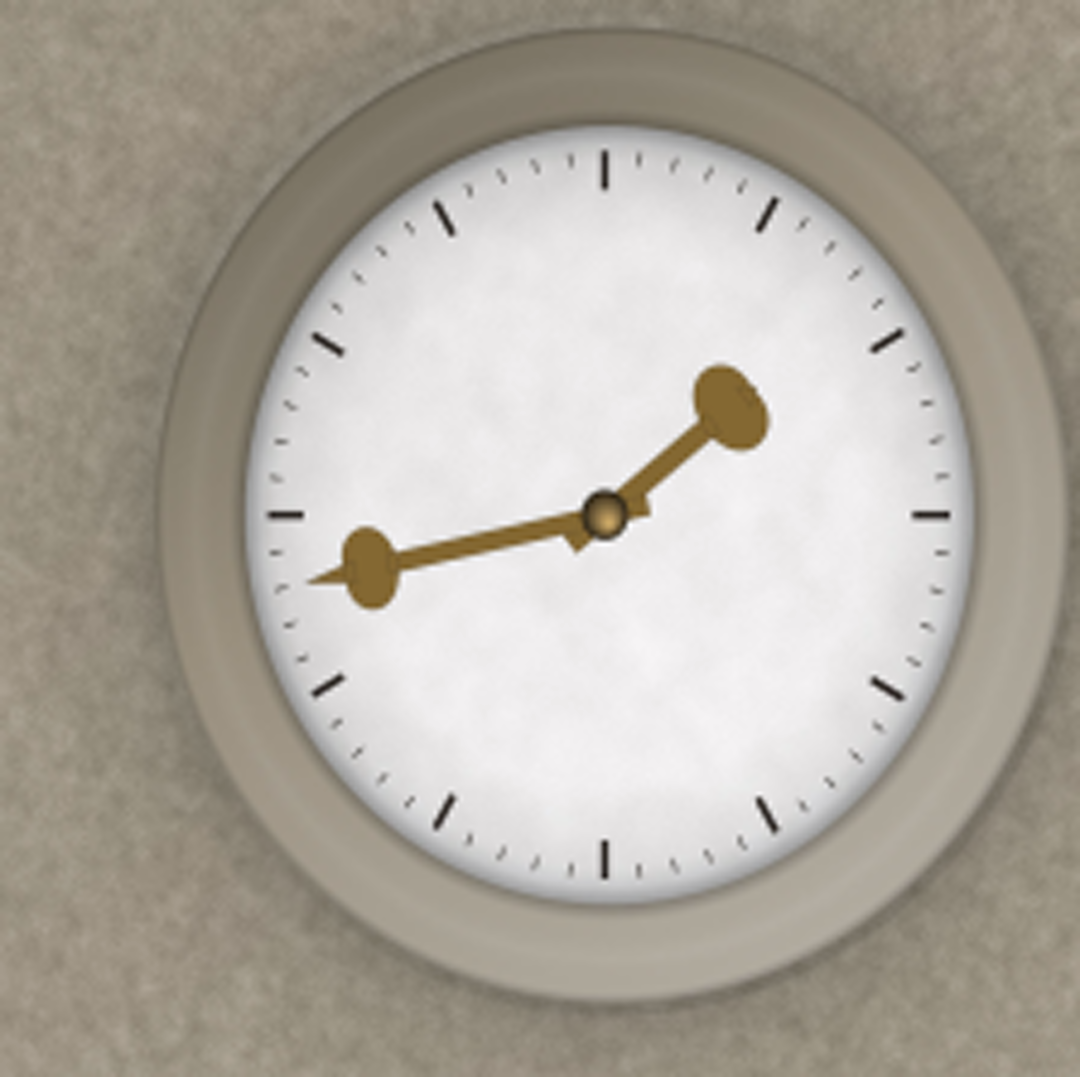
{"hour": 1, "minute": 43}
